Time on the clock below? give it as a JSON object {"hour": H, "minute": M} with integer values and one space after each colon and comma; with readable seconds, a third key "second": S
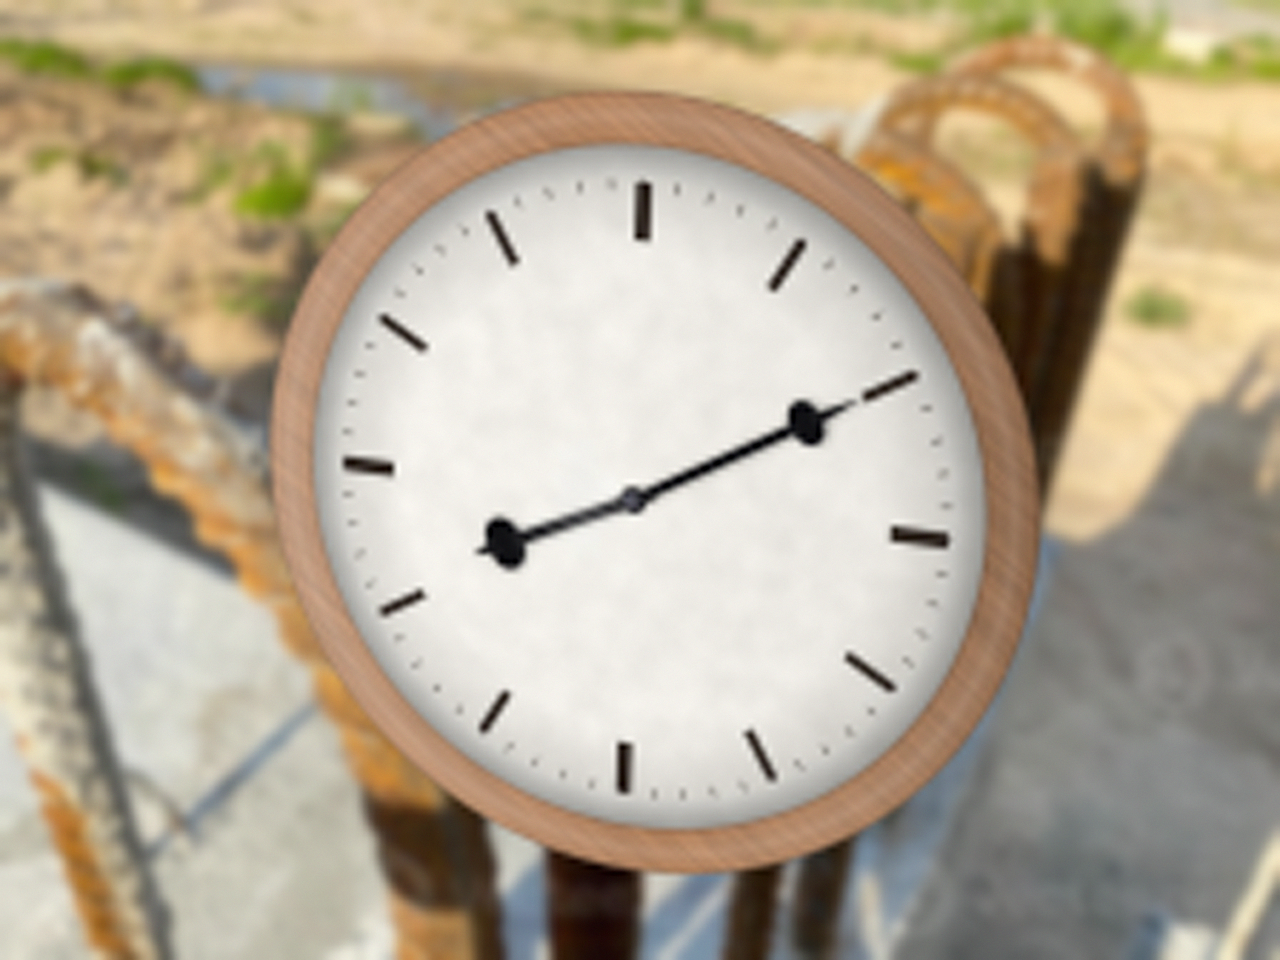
{"hour": 8, "minute": 10}
